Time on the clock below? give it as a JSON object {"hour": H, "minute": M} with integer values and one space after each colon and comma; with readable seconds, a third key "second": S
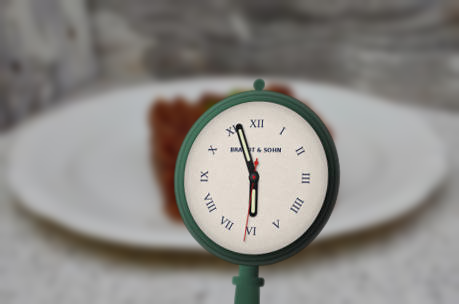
{"hour": 5, "minute": 56, "second": 31}
